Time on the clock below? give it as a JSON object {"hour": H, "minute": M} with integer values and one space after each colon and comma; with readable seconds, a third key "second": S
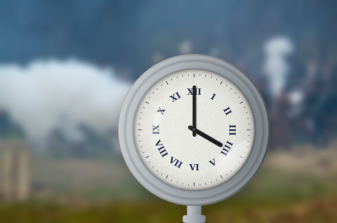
{"hour": 4, "minute": 0}
